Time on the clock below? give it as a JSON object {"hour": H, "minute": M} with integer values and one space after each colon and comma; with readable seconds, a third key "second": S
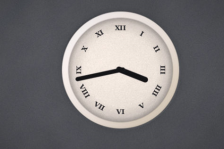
{"hour": 3, "minute": 43}
